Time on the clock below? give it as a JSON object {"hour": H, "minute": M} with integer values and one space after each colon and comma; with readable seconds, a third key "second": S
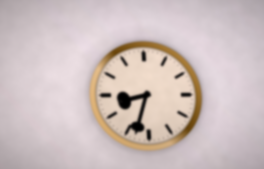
{"hour": 8, "minute": 33}
